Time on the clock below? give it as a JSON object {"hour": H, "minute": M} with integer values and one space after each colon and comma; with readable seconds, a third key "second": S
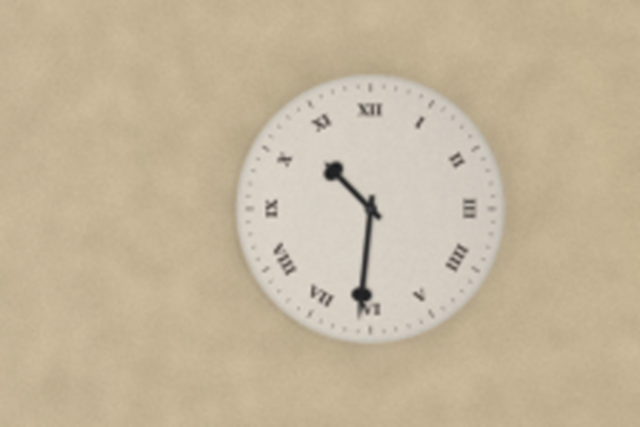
{"hour": 10, "minute": 31}
